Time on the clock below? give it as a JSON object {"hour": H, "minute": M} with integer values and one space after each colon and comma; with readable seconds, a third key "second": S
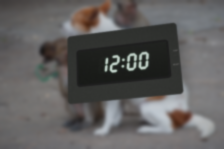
{"hour": 12, "minute": 0}
